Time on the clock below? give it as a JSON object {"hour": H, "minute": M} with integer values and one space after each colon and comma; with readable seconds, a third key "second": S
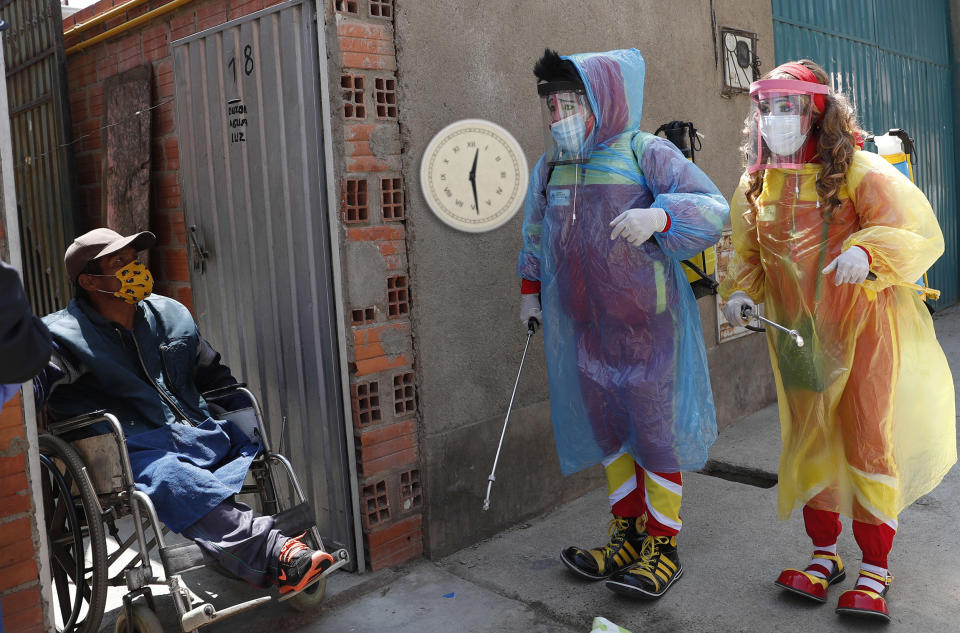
{"hour": 12, "minute": 29}
